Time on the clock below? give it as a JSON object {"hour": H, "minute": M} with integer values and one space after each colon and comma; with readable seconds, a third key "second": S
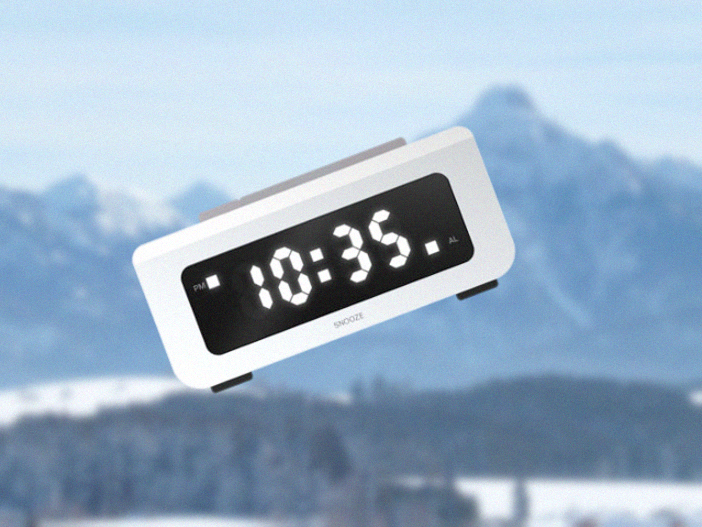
{"hour": 10, "minute": 35}
